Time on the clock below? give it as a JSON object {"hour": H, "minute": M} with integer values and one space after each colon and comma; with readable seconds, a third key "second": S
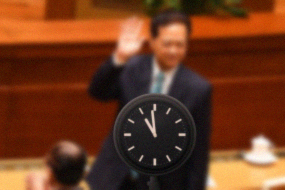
{"hour": 10, "minute": 59}
